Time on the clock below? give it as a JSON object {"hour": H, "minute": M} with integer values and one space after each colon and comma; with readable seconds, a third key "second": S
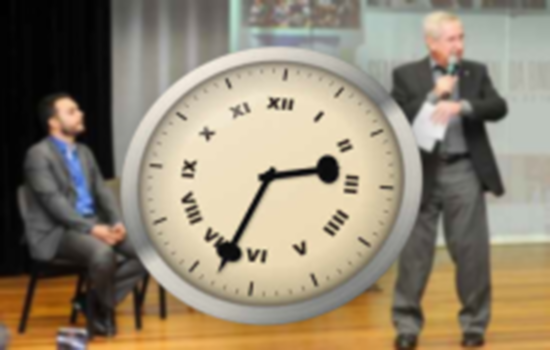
{"hour": 2, "minute": 33}
